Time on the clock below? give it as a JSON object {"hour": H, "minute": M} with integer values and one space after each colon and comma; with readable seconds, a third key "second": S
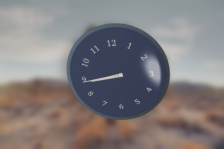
{"hour": 8, "minute": 44}
